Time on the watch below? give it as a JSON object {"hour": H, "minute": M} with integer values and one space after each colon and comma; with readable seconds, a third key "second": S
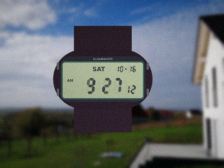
{"hour": 9, "minute": 27, "second": 12}
